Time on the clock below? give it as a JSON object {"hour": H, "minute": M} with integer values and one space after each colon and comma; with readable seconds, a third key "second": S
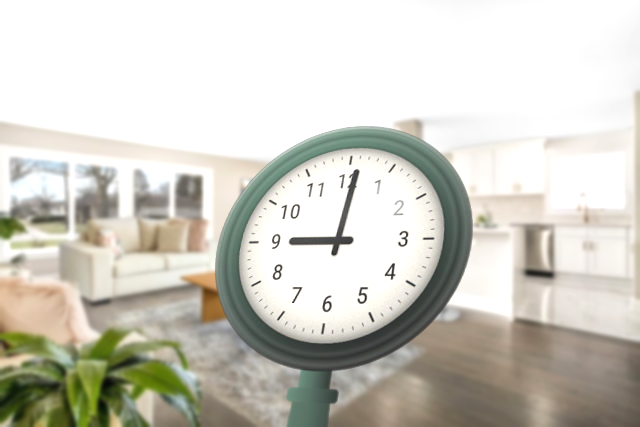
{"hour": 9, "minute": 1}
